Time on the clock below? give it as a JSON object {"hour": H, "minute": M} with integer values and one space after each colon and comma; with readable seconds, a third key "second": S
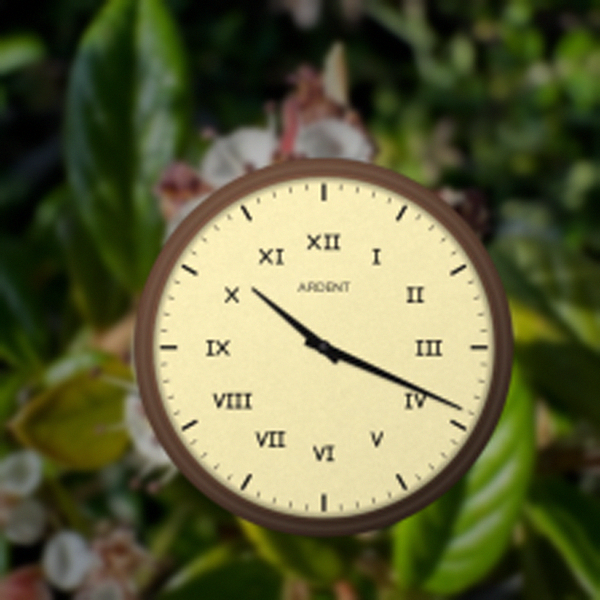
{"hour": 10, "minute": 19}
